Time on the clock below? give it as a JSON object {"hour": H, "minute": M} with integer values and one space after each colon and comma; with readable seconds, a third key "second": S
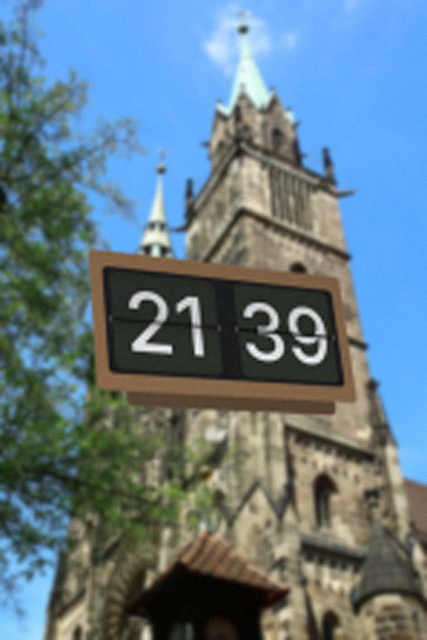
{"hour": 21, "minute": 39}
